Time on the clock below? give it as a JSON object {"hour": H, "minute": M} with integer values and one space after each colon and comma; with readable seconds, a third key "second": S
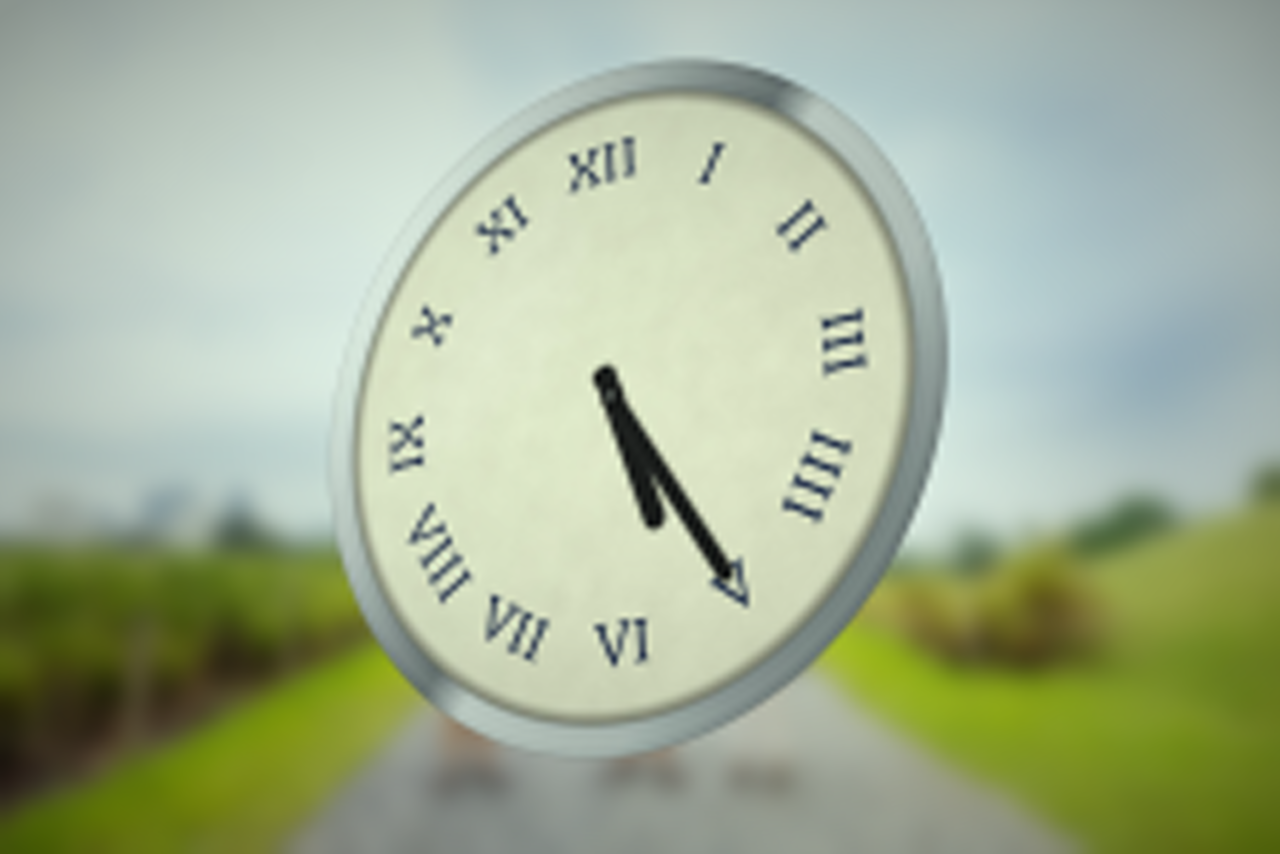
{"hour": 5, "minute": 25}
